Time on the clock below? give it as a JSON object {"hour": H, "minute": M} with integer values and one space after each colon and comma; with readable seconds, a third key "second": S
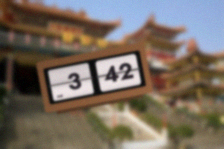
{"hour": 3, "minute": 42}
